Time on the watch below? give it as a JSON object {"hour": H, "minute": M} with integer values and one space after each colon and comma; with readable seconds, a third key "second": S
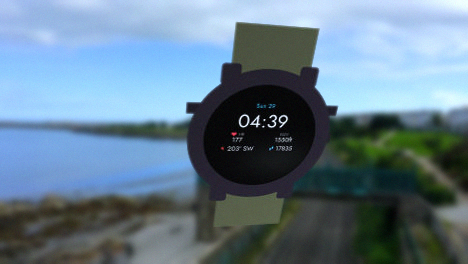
{"hour": 4, "minute": 39}
